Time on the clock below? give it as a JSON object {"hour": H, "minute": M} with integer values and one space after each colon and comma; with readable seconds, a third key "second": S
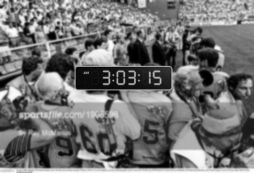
{"hour": 3, "minute": 3, "second": 15}
